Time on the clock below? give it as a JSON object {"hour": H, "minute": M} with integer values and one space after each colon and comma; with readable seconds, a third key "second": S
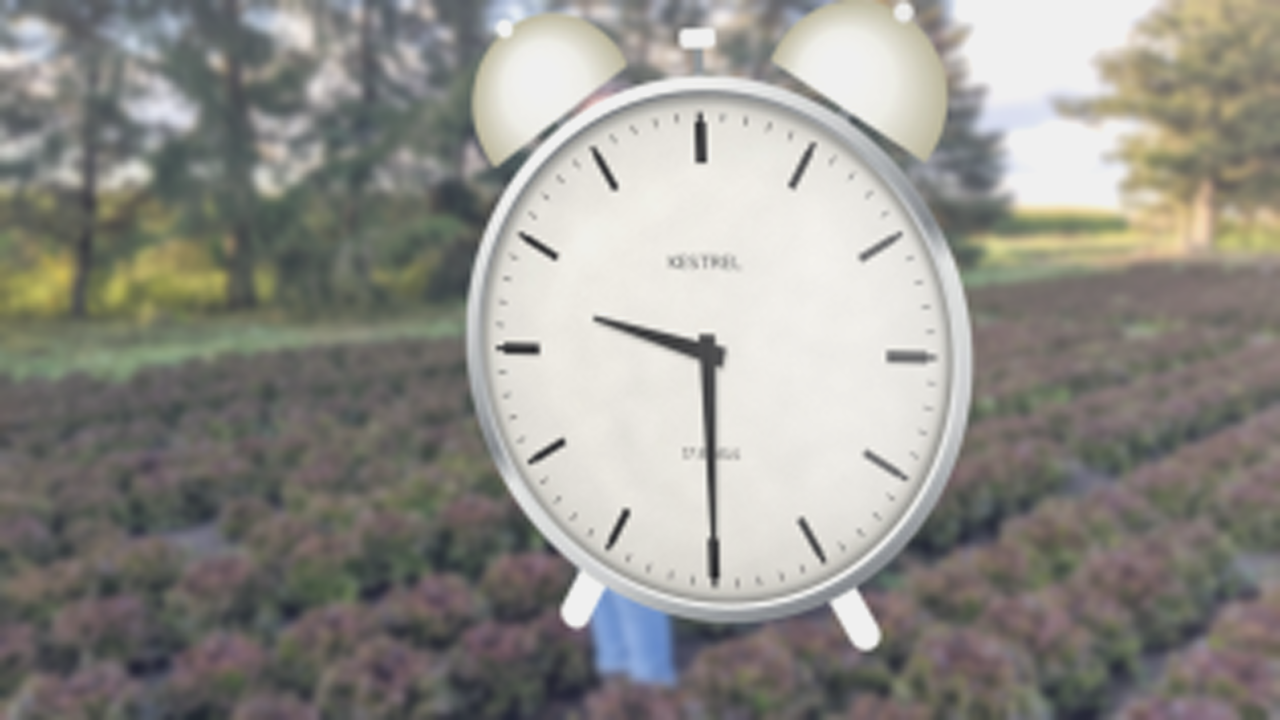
{"hour": 9, "minute": 30}
